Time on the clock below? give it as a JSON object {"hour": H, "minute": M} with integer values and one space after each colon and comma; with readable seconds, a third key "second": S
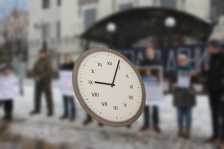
{"hour": 9, "minute": 4}
